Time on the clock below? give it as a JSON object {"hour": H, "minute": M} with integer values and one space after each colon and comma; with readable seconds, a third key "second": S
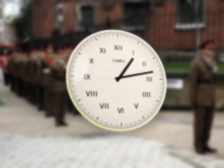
{"hour": 1, "minute": 13}
